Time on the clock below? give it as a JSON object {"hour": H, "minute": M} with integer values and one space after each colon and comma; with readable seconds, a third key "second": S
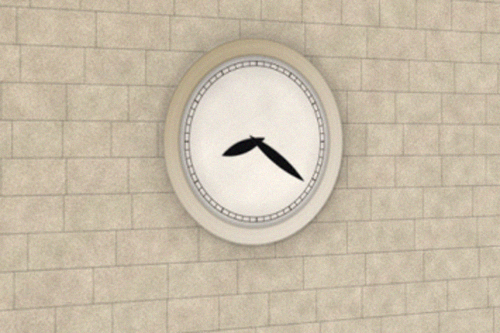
{"hour": 8, "minute": 21}
